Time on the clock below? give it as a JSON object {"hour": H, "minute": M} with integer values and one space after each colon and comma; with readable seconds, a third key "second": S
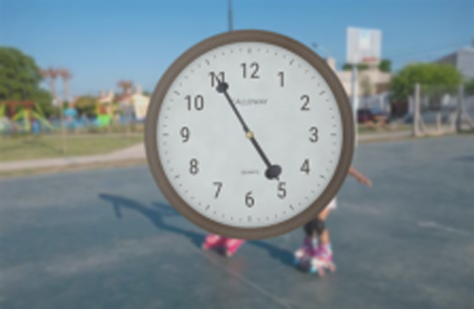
{"hour": 4, "minute": 55}
